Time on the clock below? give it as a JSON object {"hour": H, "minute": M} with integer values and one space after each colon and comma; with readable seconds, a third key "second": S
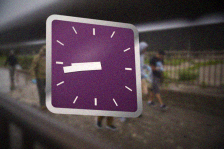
{"hour": 8, "minute": 43}
